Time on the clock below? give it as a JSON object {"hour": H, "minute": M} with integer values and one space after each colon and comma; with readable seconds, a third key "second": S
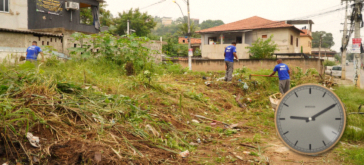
{"hour": 9, "minute": 10}
